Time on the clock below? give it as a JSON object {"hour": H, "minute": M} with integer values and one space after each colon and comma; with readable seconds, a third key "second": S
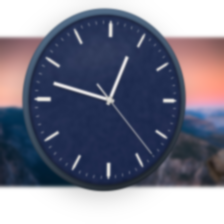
{"hour": 12, "minute": 47, "second": 23}
